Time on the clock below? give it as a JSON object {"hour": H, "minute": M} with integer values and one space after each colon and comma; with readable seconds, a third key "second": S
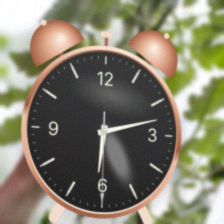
{"hour": 6, "minute": 12, "second": 30}
